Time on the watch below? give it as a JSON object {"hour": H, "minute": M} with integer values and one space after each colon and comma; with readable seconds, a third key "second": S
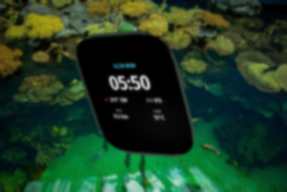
{"hour": 5, "minute": 50}
